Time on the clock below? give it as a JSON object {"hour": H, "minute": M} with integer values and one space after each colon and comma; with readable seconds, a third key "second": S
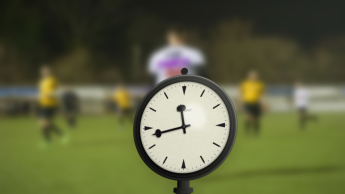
{"hour": 11, "minute": 43}
